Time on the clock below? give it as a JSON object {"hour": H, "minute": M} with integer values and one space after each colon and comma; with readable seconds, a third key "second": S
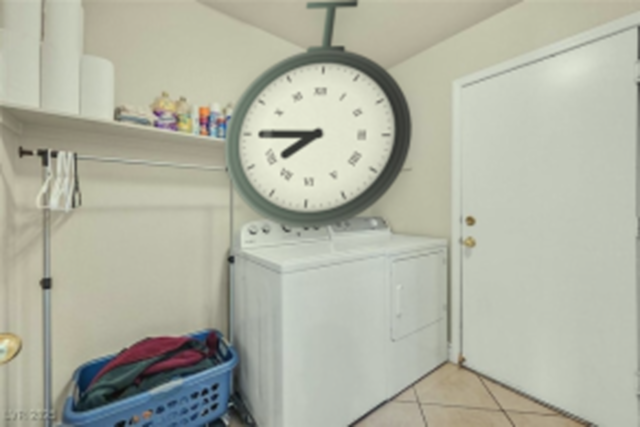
{"hour": 7, "minute": 45}
